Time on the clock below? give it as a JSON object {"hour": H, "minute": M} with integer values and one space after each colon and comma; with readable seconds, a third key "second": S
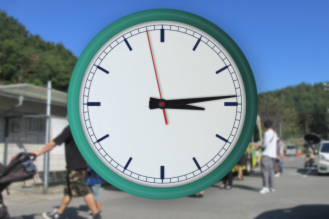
{"hour": 3, "minute": 13, "second": 58}
